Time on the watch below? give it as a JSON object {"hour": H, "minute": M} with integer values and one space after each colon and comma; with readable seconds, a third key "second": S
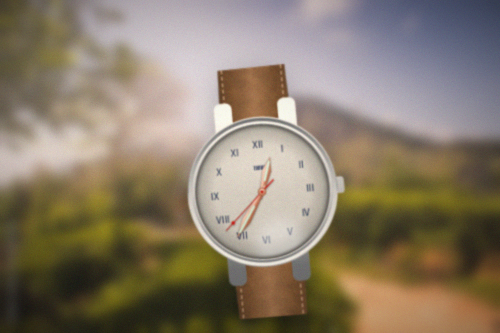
{"hour": 12, "minute": 35, "second": 38}
